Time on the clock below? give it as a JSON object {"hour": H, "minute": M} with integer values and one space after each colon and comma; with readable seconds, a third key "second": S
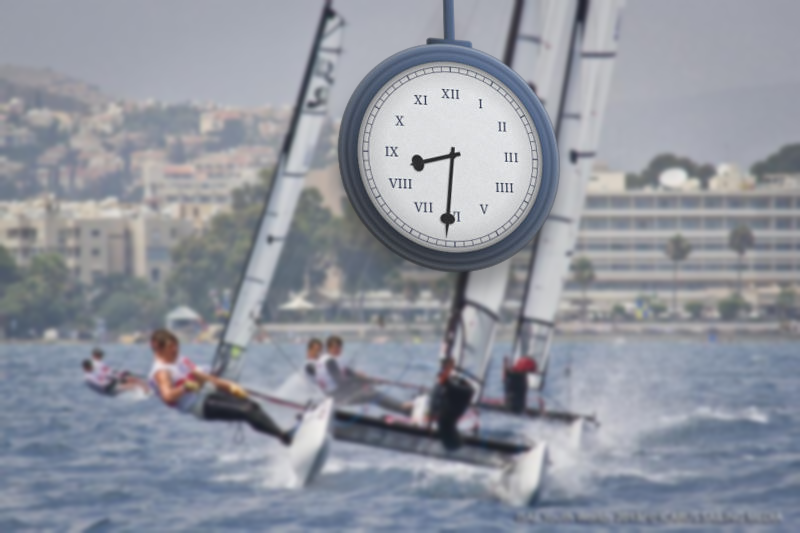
{"hour": 8, "minute": 31}
